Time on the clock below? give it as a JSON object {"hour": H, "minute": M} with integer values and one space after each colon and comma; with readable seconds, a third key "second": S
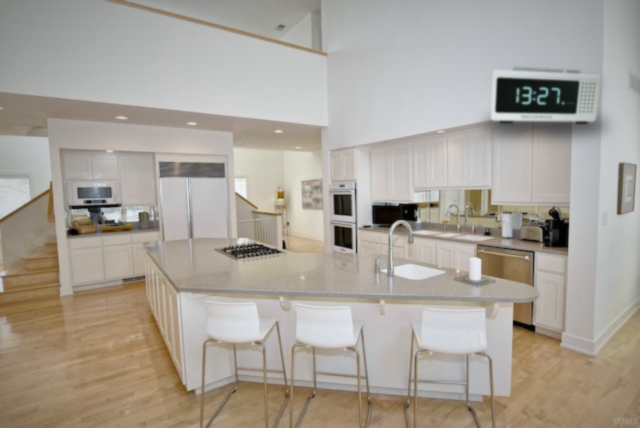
{"hour": 13, "minute": 27}
